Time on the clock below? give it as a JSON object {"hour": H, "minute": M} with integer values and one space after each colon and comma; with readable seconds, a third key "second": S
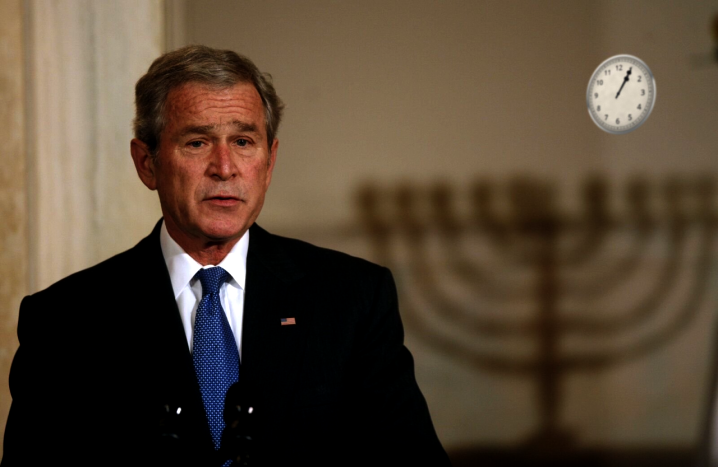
{"hour": 1, "minute": 5}
